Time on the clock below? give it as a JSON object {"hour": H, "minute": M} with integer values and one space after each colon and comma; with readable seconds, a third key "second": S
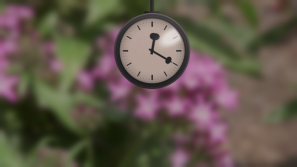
{"hour": 12, "minute": 20}
